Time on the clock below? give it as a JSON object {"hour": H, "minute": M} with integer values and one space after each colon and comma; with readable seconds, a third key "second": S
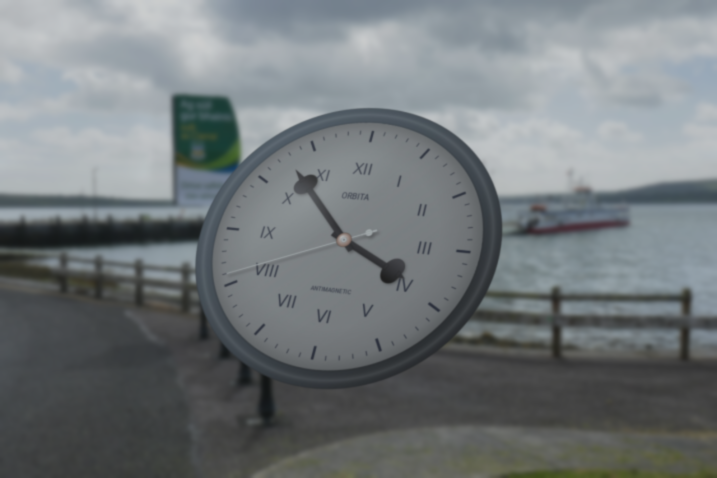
{"hour": 3, "minute": 52, "second": 41}
